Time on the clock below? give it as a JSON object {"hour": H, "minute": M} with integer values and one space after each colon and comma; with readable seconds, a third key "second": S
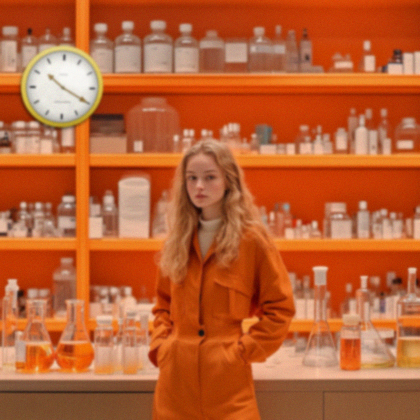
{"hour": 10, "minute": 20}
